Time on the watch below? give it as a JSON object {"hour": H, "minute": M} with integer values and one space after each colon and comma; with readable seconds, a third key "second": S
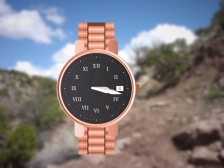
{"hour": 3, "minute": 17}
